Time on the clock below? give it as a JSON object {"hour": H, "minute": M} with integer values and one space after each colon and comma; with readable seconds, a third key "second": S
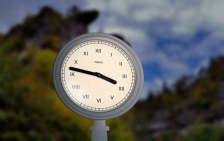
{"hour": 3, "minute": 47}
